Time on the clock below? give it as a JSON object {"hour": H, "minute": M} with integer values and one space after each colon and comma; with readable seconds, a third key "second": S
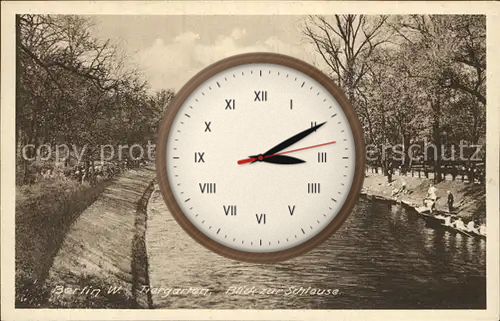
{"hour": 3, "minute": 10, "second": 13}
